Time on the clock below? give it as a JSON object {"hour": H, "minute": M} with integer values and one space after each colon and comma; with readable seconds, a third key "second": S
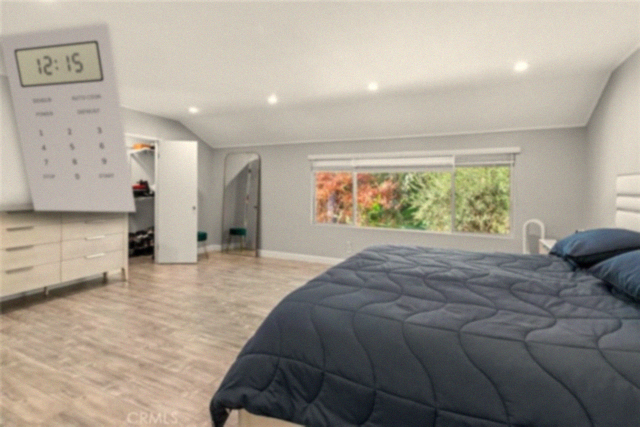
{"hour": 12, "minute": 15}
